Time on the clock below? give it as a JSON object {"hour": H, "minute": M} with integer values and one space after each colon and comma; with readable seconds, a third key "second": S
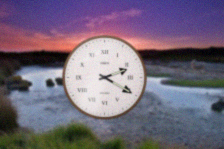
{"hour": 2, "minute": 20}
